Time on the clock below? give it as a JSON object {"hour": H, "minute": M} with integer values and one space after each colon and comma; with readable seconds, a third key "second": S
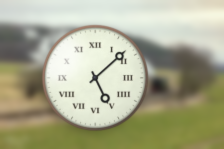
{"hour": 5, "minute": 8}
